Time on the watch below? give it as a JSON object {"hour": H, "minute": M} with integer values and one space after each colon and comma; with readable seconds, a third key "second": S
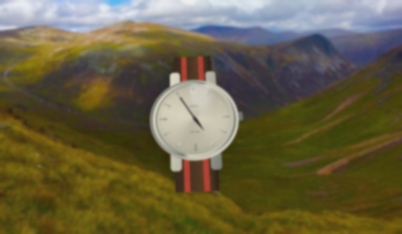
{"hour": 4, "minute": 55}
